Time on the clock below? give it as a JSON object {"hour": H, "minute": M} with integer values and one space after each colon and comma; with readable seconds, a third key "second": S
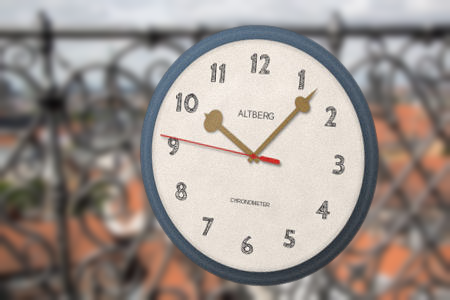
{"hour": 10, "minute": 6, "second": 46}
